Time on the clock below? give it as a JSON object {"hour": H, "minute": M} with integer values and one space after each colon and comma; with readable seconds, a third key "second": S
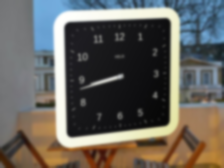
{"hour": 8, "minute": 43}
